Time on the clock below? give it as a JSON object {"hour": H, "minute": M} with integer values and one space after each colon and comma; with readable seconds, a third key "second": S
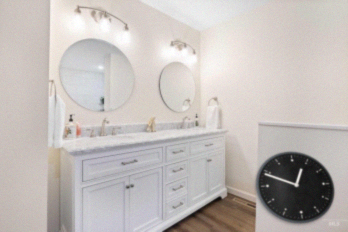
{"hour": 12, "minute": 49}
